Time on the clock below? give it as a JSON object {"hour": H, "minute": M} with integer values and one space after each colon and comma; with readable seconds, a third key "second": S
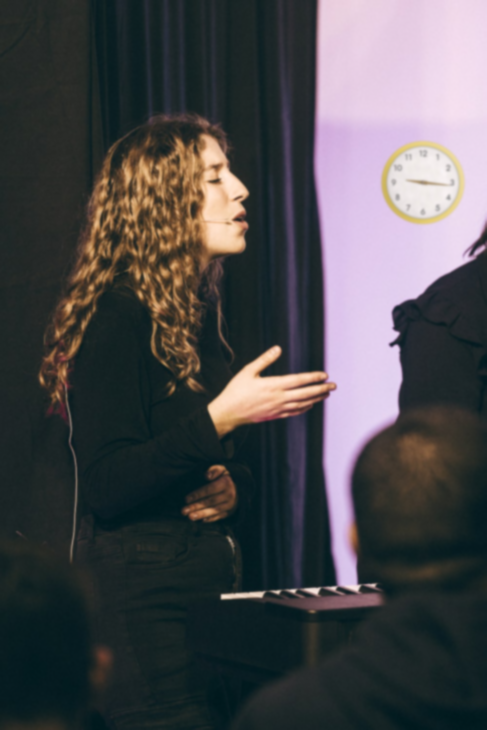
{"hour": 9, "minute": 16}
